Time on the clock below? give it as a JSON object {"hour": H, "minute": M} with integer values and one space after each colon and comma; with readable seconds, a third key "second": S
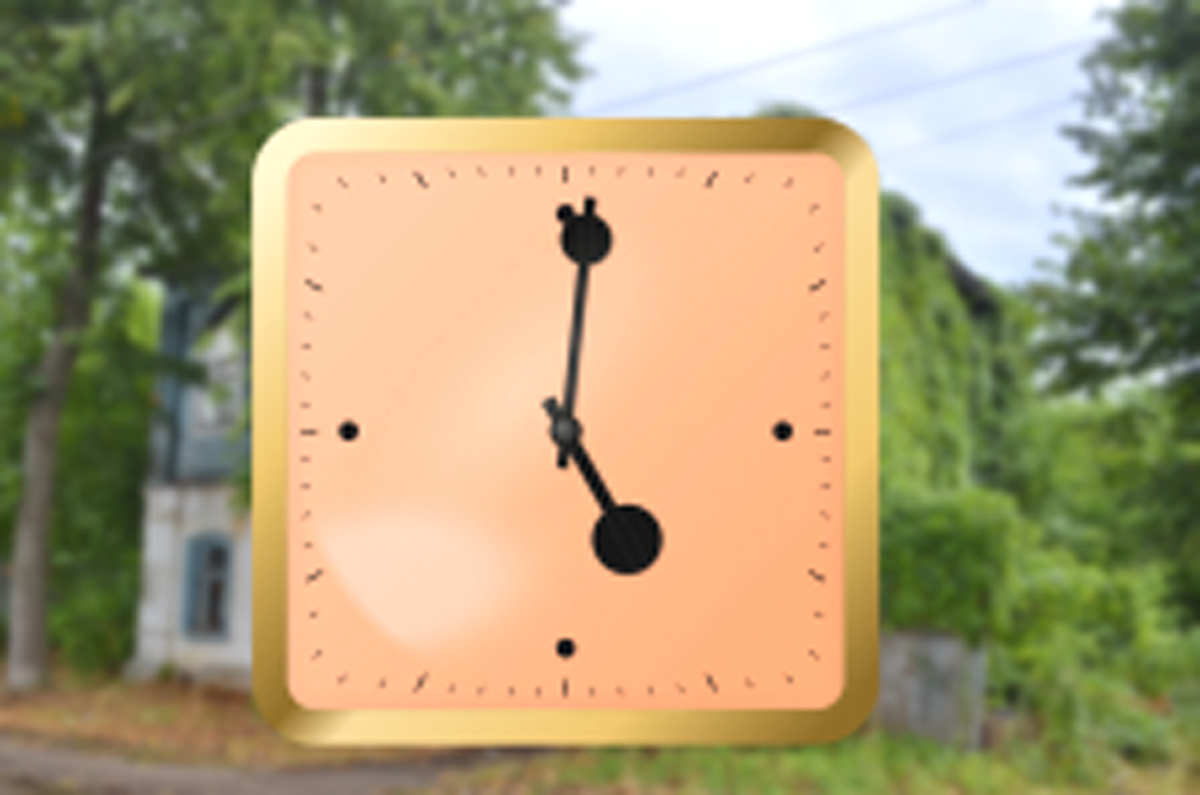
{"hour": 5, "minute": 1}
